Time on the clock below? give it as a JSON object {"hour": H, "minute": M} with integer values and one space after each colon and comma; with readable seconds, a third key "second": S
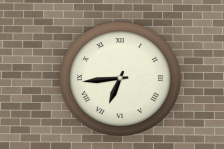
{"hour": 6, "minute": 44}
